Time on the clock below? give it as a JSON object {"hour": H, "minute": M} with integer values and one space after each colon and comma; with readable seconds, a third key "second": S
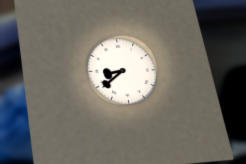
{"hour": 8, "minute": 39}
